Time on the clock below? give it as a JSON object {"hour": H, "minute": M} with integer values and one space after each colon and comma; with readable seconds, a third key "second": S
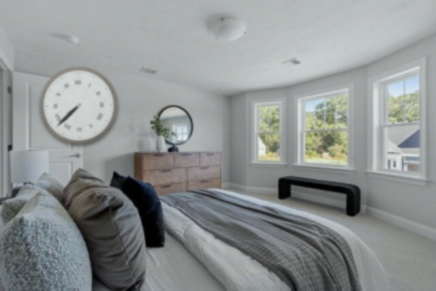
{"hour": 7, "minute": 38}
